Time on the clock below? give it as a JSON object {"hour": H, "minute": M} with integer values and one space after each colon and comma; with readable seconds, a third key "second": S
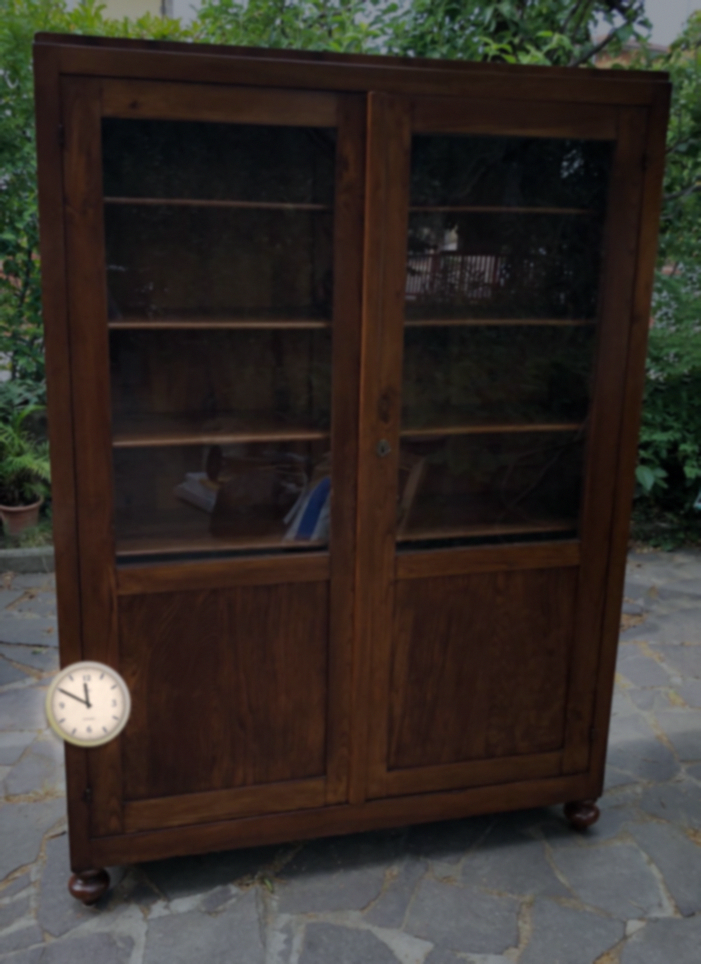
{"hour": 11, "minute": 50}
